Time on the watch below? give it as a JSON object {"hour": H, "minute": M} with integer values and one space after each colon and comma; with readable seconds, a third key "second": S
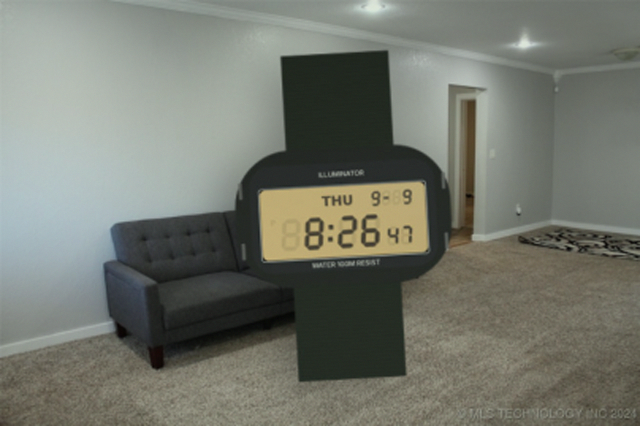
{"hour": 8, "minute": 26, "second": 47}
